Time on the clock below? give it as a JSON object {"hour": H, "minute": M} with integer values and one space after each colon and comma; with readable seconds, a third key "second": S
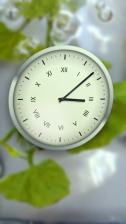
{"hour": 3, "minute": 8}
